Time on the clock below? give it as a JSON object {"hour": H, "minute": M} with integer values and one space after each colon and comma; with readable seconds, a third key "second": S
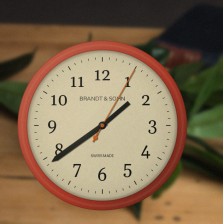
{"hour": 1, "minute": 39, "second": 5}
